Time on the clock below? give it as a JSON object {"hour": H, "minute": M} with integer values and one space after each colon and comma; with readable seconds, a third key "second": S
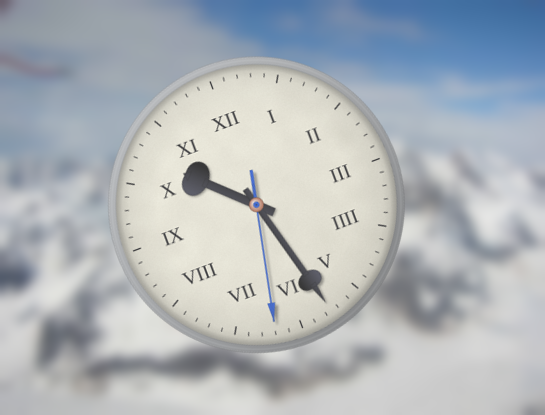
{"hour": 10, "minute": 27, "second": 32}
